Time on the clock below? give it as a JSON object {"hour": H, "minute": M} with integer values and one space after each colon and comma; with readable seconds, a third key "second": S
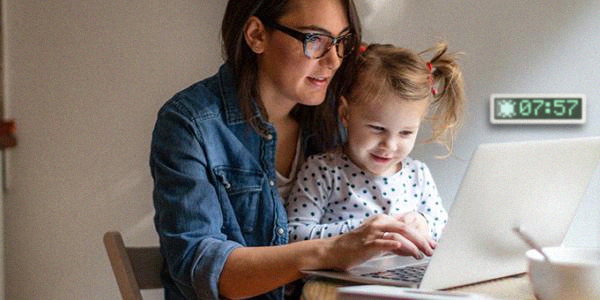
{"hour": 7, "minute": 57}
